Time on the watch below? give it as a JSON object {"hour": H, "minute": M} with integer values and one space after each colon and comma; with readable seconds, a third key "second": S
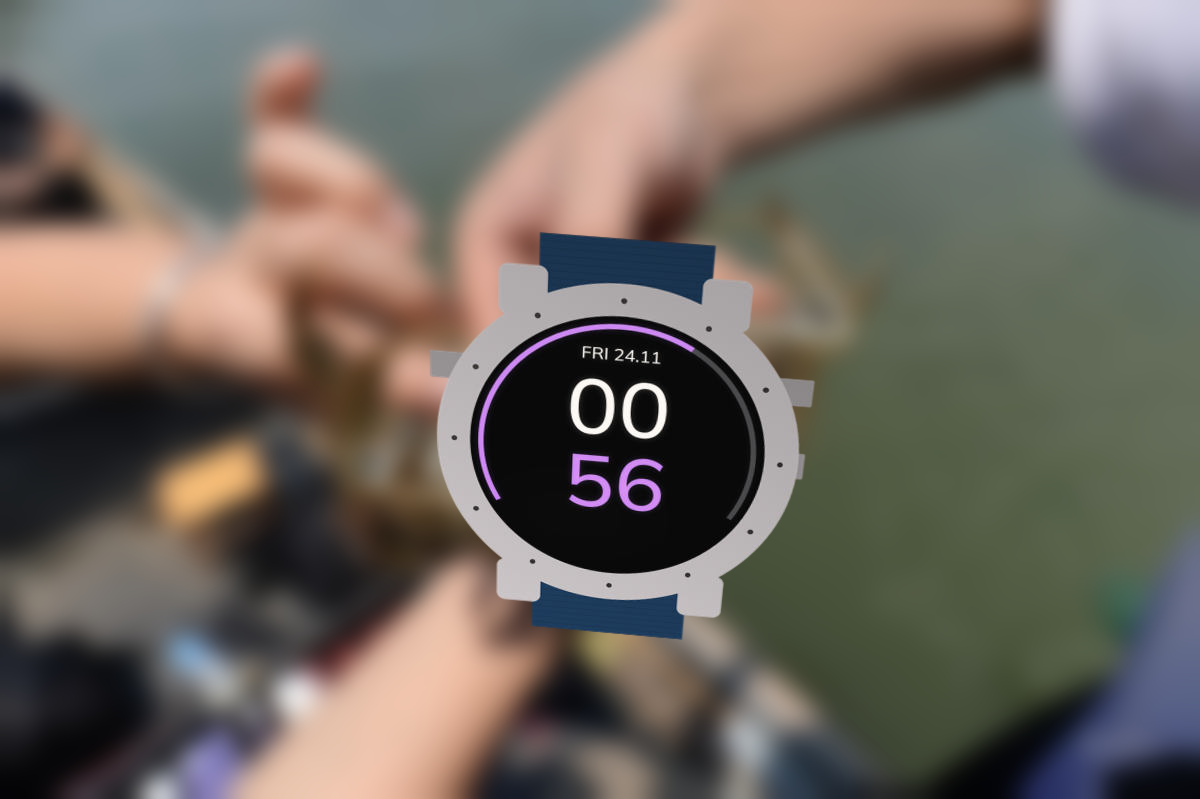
{"hour": 0, "minute": 56}
